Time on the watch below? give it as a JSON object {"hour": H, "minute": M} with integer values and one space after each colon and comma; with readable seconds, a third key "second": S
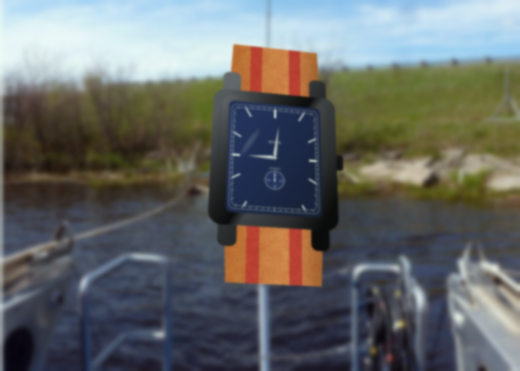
{"hour": 9, "minute": 1}
